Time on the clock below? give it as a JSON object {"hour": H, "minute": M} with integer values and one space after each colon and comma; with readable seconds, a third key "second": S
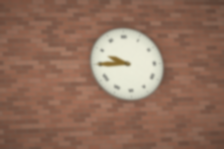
{"hour": 9, "minute": 45}
